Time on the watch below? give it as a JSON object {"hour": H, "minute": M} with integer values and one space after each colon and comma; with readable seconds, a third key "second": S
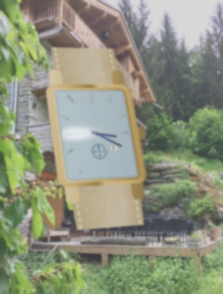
{"hour": 3, "minute": 20}
